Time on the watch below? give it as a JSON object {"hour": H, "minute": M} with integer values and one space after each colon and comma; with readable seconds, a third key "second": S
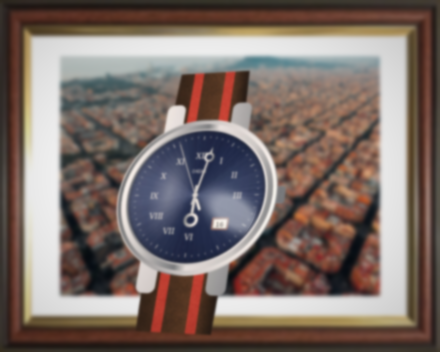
{"hour": 6, "minute": 1, "second": 56}
